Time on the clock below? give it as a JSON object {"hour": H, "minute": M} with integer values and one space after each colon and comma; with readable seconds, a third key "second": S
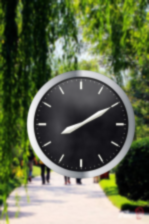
{"hour": 8, "minute": 10}
